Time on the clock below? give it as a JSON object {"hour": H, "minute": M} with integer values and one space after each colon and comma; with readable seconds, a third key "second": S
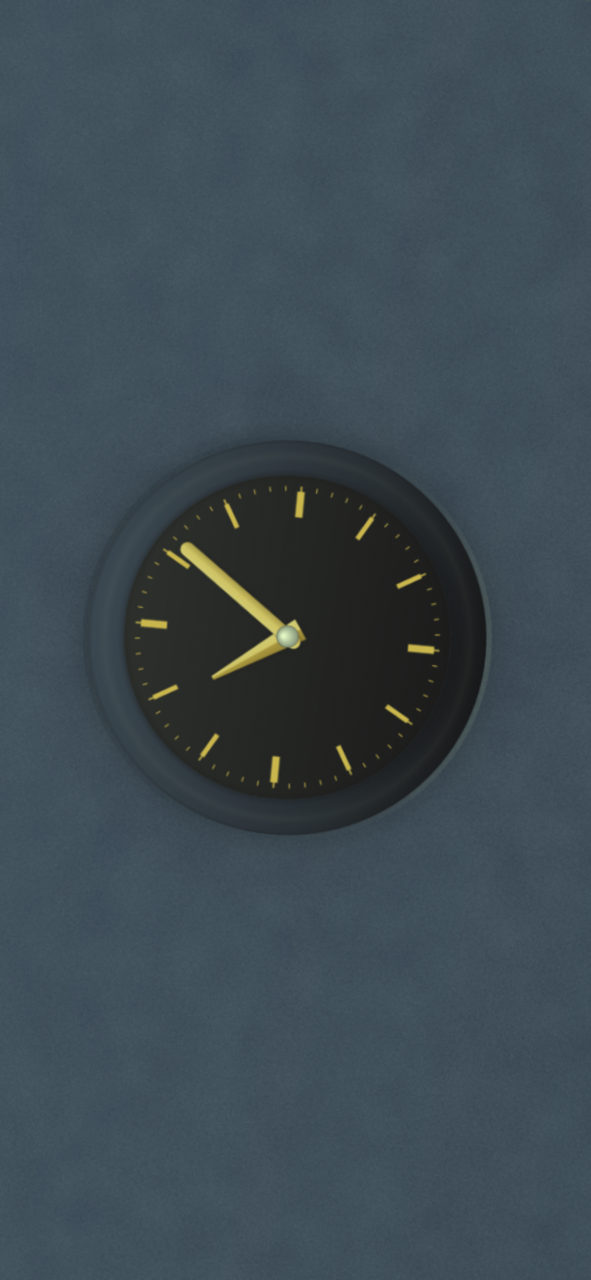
{"hour": 7, "minute": 51}
